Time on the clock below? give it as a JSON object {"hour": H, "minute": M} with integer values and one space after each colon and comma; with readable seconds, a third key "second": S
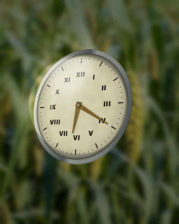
{"hour": 6, "minute": 20}
